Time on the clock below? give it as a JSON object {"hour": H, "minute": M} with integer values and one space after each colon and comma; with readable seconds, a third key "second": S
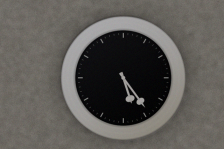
{"hour": 5, "minute": 24}
